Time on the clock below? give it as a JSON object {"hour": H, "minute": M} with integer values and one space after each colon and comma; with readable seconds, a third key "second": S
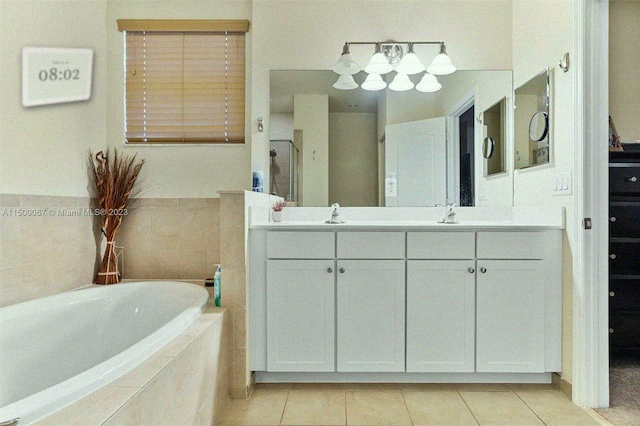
{"hour": 8, "minute": 2}
